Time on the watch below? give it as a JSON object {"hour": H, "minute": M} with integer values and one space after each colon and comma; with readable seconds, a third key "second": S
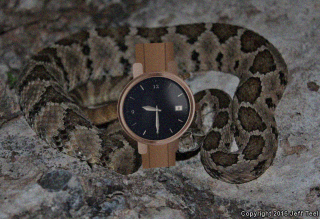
{"hour": 9, "minute": 30}
